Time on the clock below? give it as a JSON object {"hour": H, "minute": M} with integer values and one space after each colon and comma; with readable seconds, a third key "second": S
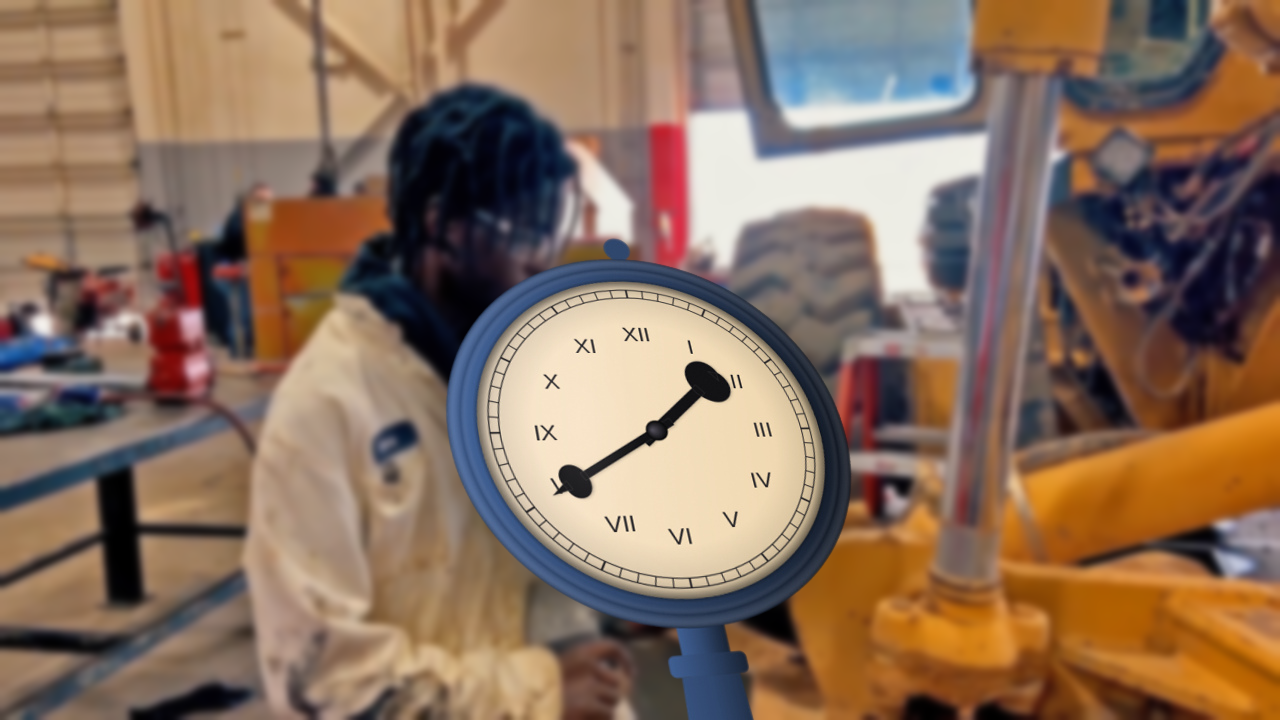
{"hour": 1, "minute": 40}
